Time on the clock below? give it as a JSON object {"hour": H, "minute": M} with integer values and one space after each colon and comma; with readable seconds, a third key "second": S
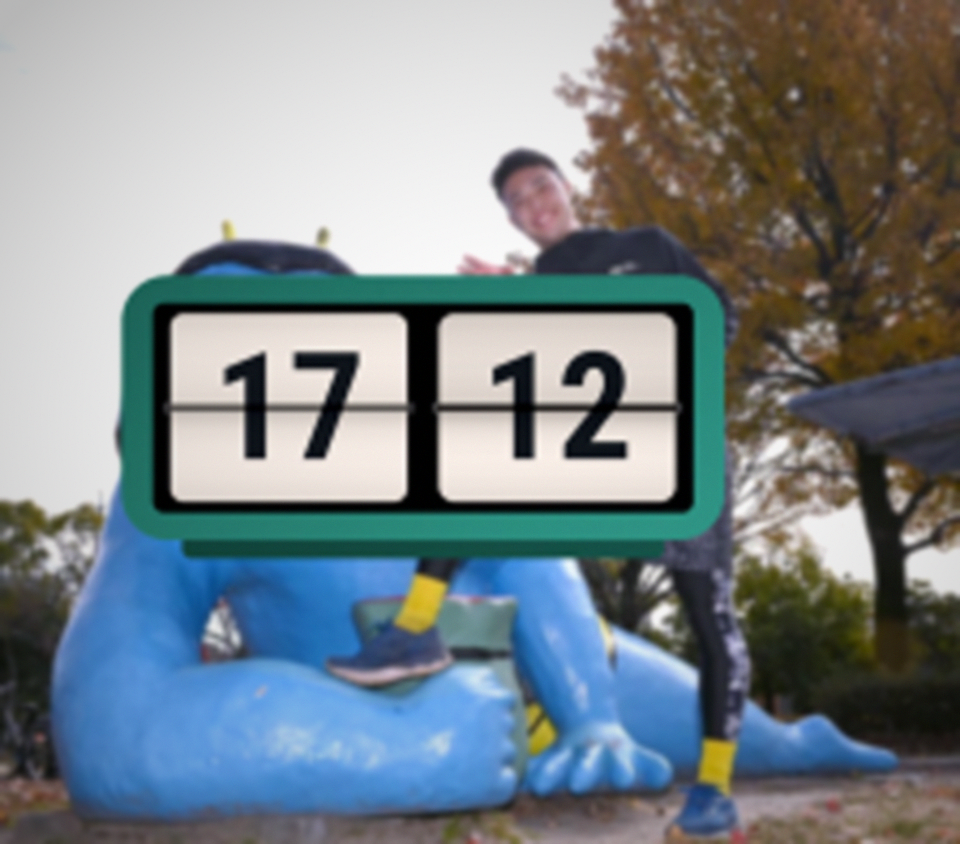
{"hour": 17, "minute": 12}
